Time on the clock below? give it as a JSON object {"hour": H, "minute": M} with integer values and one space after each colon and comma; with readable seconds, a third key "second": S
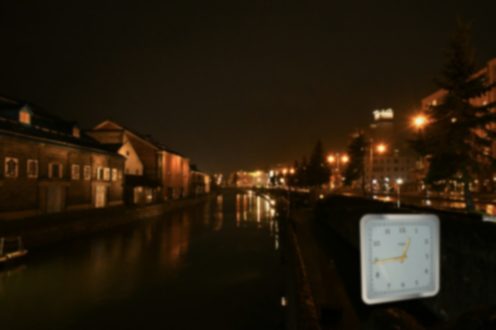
{"hour": 12, "minute": 44}
